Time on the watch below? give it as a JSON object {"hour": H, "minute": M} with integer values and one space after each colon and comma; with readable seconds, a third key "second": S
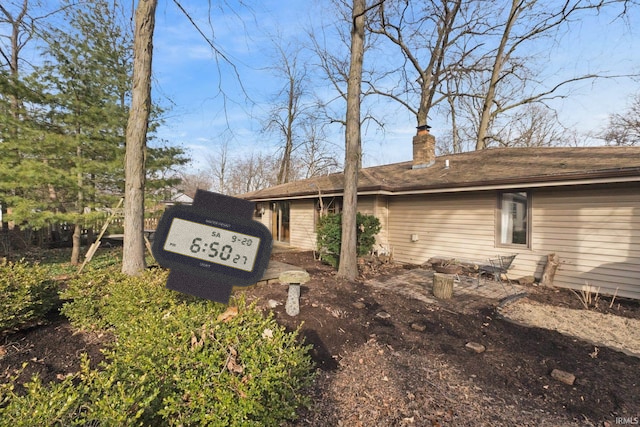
{"hour": 6, "minute": 50, "second": 27}
